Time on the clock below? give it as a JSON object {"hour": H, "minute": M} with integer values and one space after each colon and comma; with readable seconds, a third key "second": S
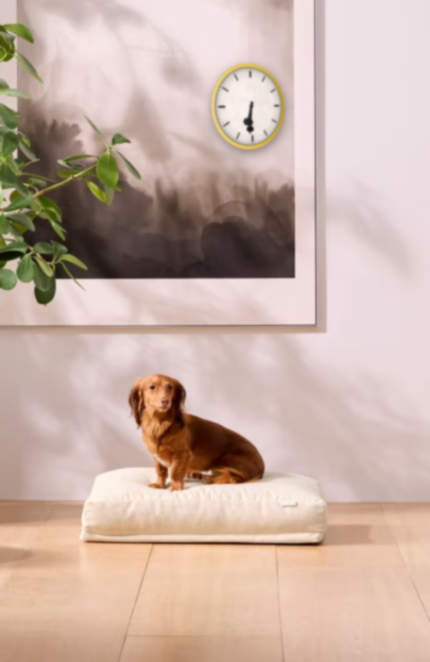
{"hour": 6, "minute": 31}
